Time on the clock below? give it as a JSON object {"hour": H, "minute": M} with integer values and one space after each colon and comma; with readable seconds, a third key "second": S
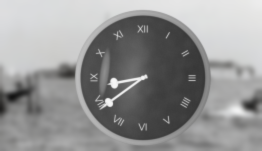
{"hour": 8, "minute": 39}
